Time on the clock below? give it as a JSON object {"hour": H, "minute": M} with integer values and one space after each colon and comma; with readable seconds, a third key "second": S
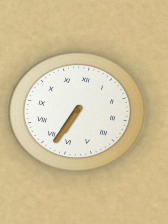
{"hour": 6, "minute": 33}
